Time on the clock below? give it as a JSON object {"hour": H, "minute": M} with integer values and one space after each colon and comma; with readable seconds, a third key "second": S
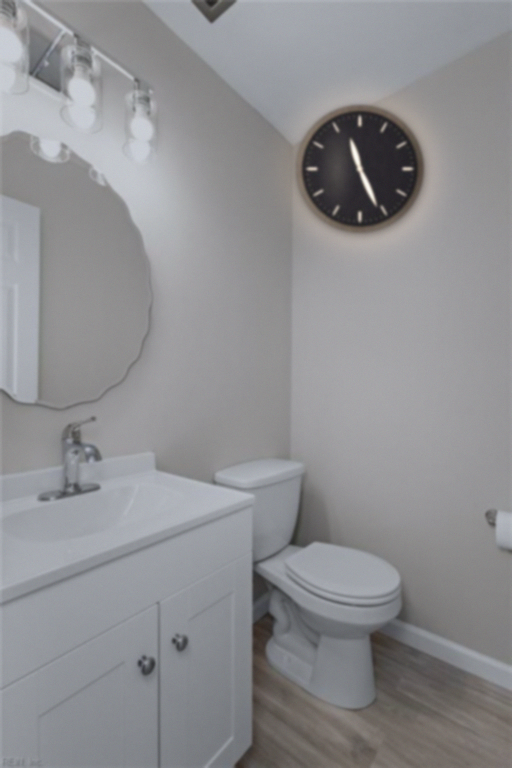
{"hour": 11, "minute": 26}
